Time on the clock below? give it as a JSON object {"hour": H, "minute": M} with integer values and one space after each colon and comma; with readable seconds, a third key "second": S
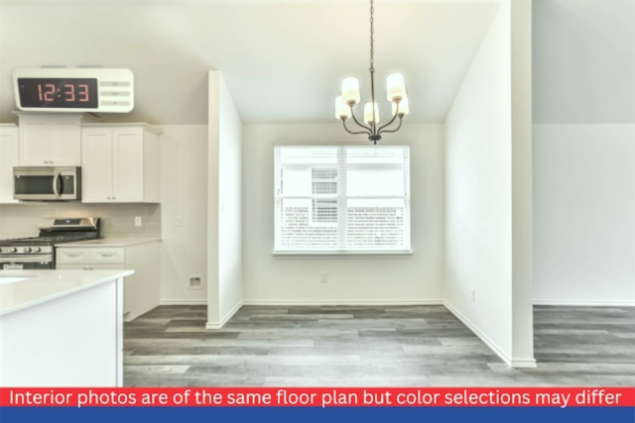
{"hour": 12, "minute": 33}
